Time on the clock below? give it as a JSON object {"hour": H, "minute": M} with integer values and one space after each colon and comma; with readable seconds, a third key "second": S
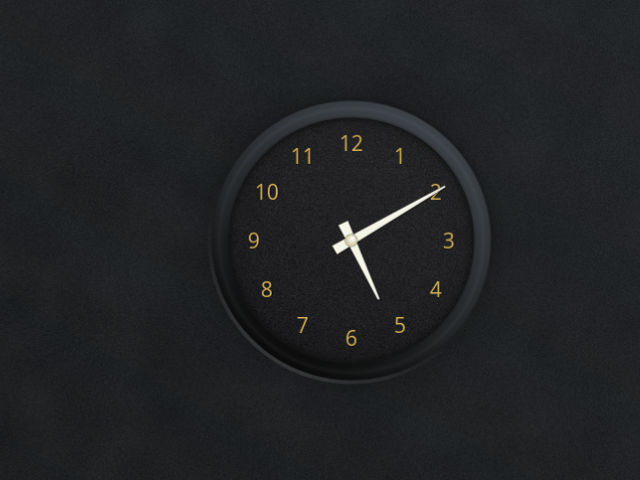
{"hour": 5, "minute": 10}
